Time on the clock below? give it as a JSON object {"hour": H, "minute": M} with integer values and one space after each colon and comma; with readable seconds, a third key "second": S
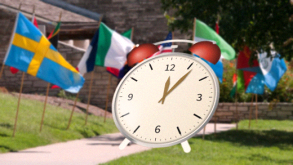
{"hour": 12, "minute": 6}
